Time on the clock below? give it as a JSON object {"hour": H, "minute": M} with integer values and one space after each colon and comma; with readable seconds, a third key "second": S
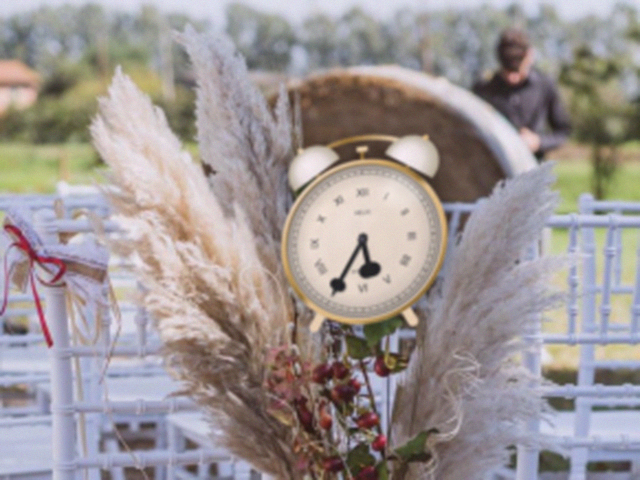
{"hour": 5, "minute": 35}
